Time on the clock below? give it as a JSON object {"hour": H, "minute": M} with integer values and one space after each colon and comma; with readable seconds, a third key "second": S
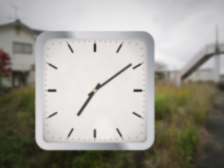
{"hour": 7, "minute": 9}
